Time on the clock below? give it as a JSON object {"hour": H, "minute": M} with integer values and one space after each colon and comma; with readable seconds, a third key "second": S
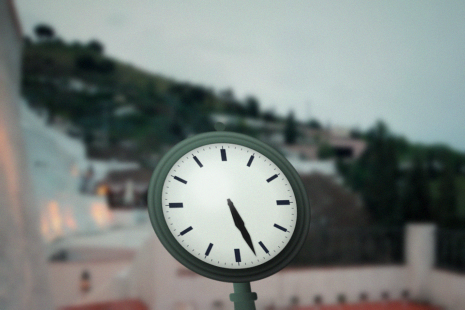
{"hour": 5, "minute": 27}
